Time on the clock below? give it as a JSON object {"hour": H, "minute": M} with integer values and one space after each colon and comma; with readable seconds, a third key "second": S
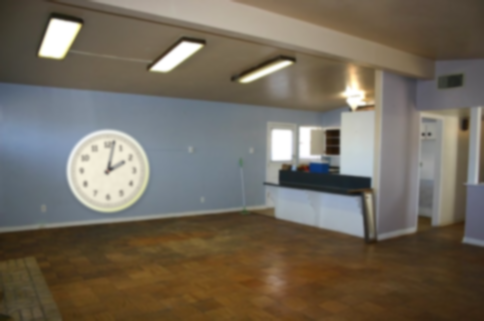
{"hour": 2, "minute": 2}
